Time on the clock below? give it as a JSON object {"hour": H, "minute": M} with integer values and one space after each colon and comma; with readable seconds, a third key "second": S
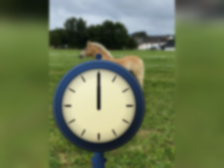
{"hour": 12, "minute": 0}
